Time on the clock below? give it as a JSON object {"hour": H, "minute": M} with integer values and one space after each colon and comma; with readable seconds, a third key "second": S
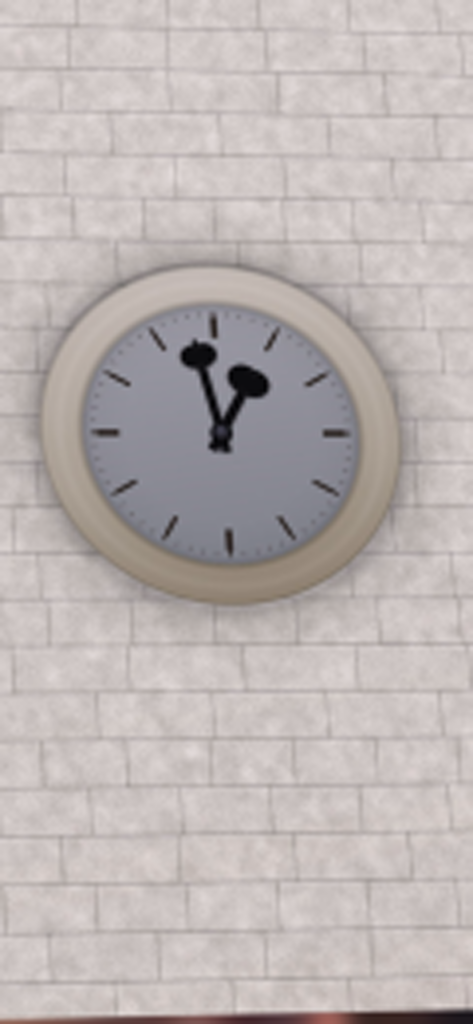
{"hour": 12, "minute": 58}
